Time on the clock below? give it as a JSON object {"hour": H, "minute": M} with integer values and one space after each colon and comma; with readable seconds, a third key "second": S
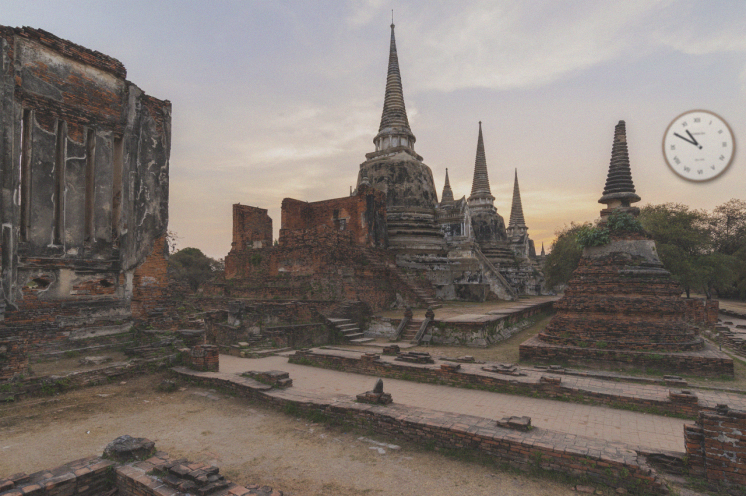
{"hour": 10, "minute": 50}
